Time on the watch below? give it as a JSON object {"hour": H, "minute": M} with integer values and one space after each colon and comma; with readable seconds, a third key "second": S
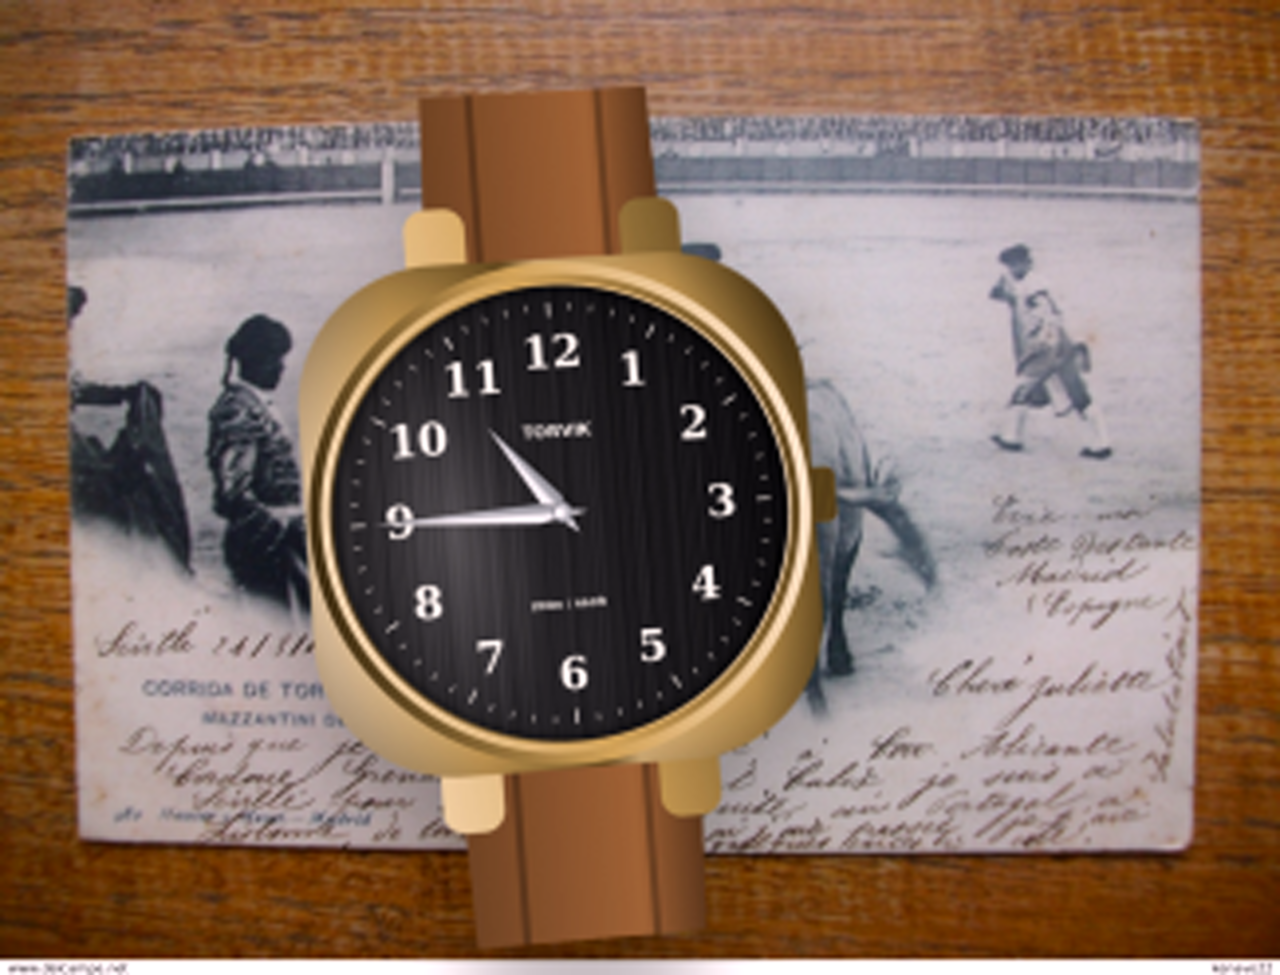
{"hour": 10, "minute": 45}
